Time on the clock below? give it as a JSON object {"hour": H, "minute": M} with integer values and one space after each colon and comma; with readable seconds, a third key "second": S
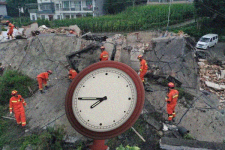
{"hour": 7, "minute": 45}
